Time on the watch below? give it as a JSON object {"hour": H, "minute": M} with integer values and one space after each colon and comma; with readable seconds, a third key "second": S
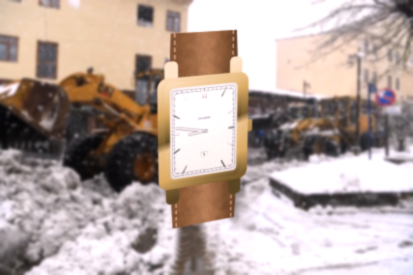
{"hour": 8, "minute": 47}
